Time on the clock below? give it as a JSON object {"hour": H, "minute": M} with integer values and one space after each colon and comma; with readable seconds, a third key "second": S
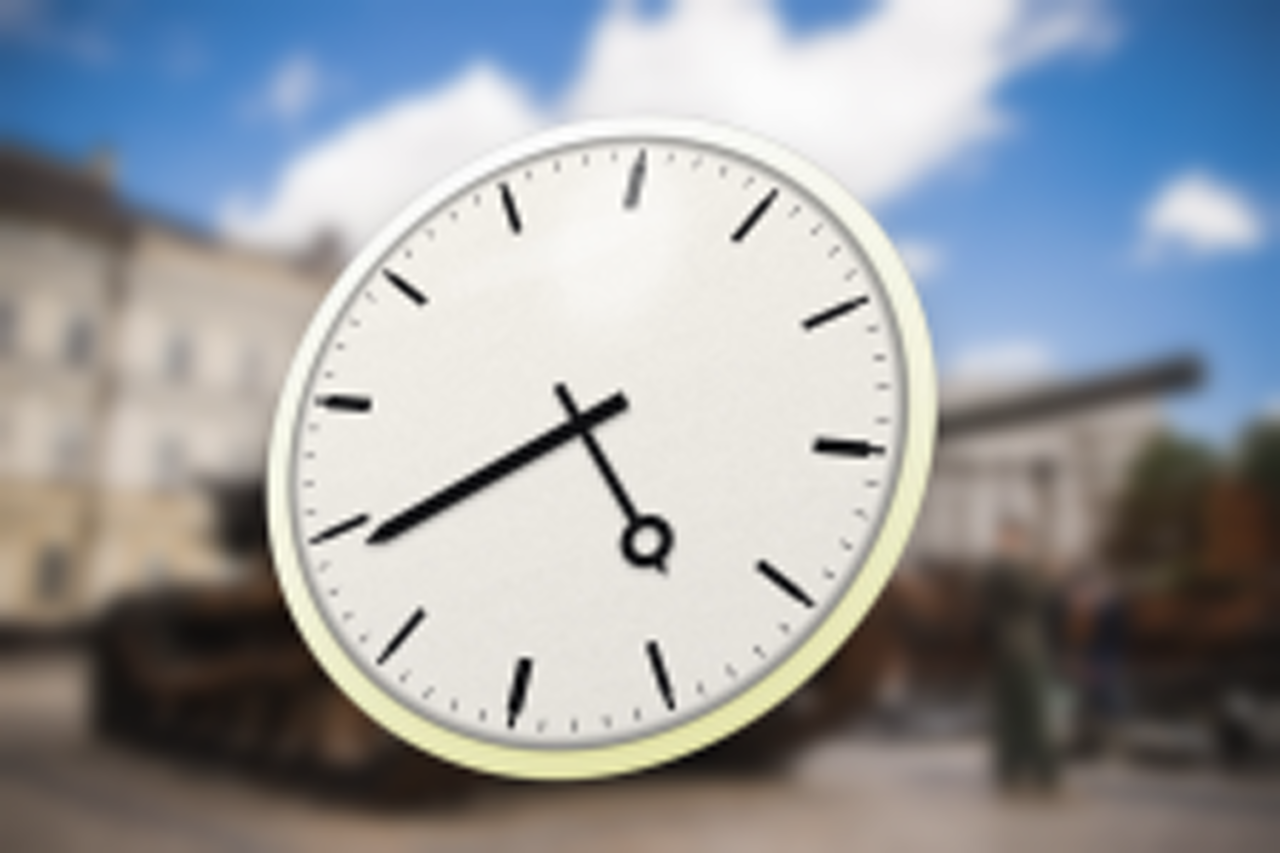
{"hour": 4, "minute": 39}
